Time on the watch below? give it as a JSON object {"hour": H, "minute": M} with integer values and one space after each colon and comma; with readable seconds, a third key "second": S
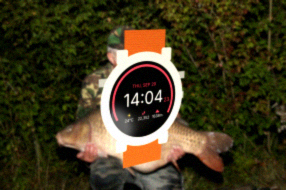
{"hour": 14, "minute": 4}
